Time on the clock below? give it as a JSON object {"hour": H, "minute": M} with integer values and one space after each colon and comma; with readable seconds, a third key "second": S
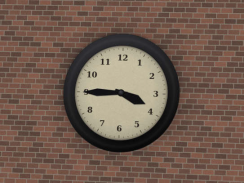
{"hour": 3, "minute": 45}
